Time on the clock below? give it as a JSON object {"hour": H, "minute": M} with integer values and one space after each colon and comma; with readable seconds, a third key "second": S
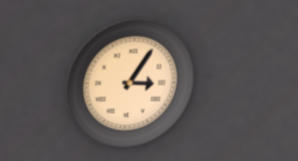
{"hour": 3, "minute": 5}
